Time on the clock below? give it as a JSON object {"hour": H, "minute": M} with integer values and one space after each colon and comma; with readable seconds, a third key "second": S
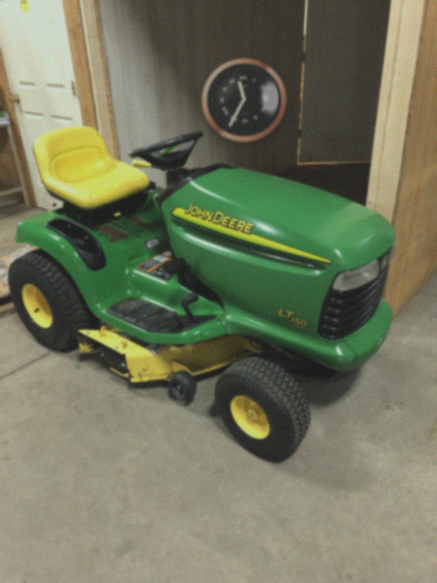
{"hour": 11, "minute": 35}
